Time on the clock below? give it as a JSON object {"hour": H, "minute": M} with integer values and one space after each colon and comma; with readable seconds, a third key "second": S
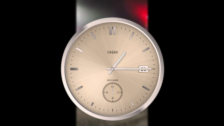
{"hour": 1, "minute": 15}
